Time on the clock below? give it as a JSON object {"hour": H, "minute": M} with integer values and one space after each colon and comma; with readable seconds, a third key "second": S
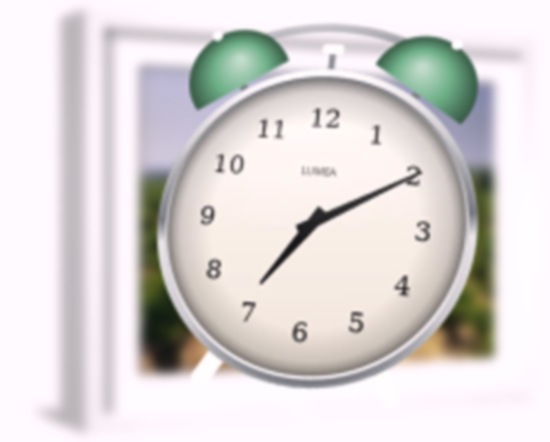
{"hour": 7, "minute": 10}
